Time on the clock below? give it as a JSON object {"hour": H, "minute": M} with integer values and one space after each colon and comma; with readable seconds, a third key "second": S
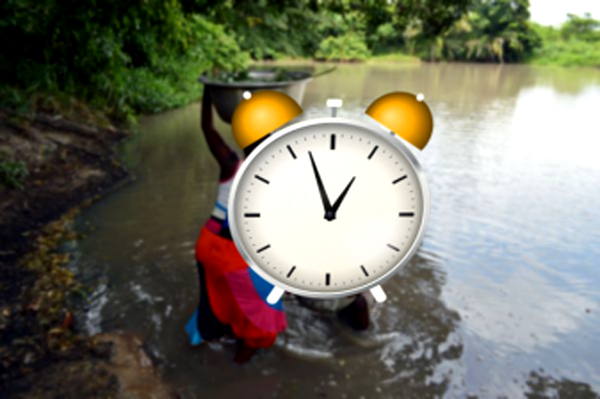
{"hour": 12, "minute": 57}
